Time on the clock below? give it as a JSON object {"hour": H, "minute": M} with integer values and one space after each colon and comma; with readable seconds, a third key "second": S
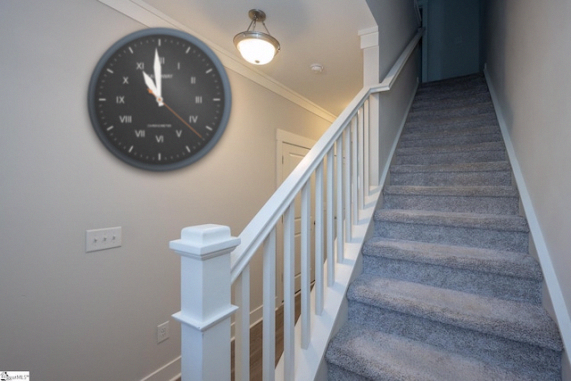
{"hour": 10, "minute": 59, "second": 22}
